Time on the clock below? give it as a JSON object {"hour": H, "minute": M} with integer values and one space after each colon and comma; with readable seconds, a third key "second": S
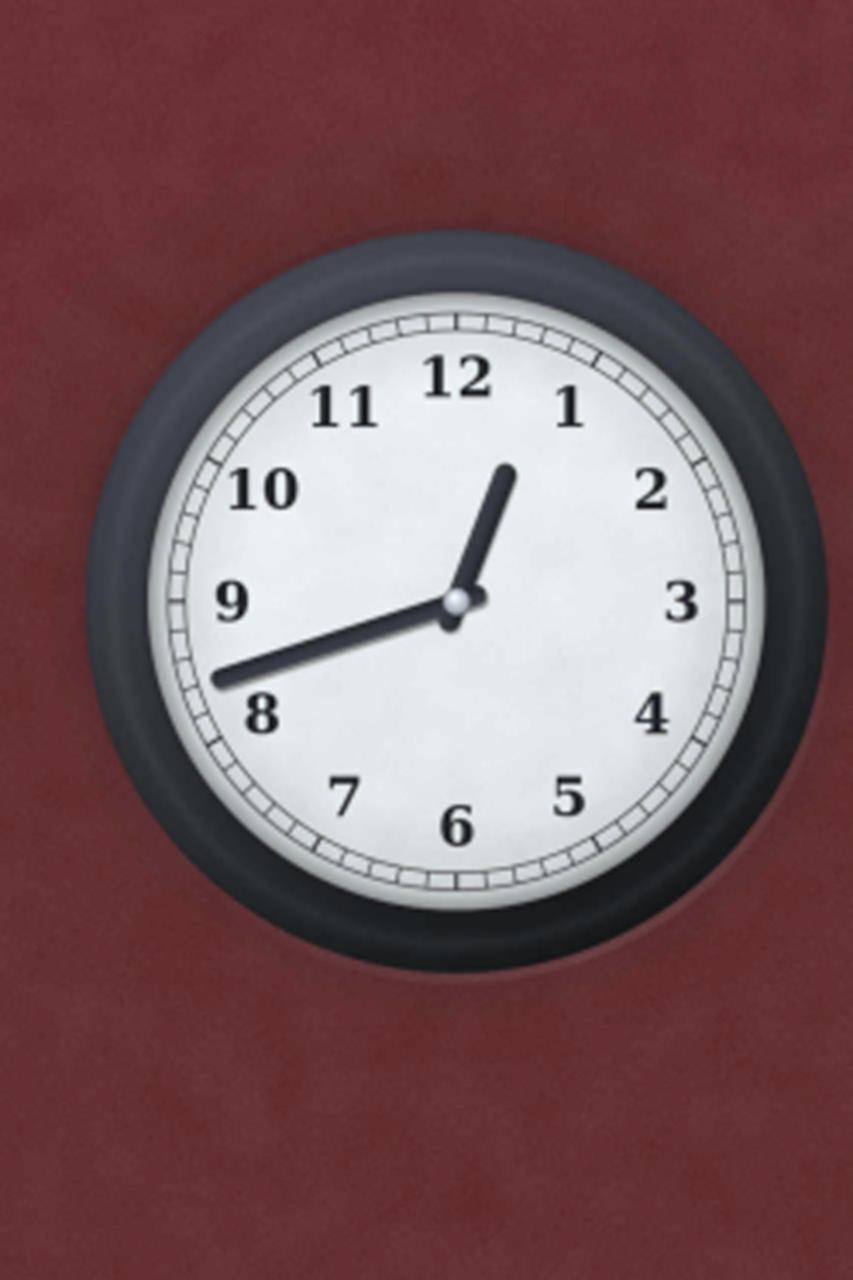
{"hour": 12, "minute": 42}
